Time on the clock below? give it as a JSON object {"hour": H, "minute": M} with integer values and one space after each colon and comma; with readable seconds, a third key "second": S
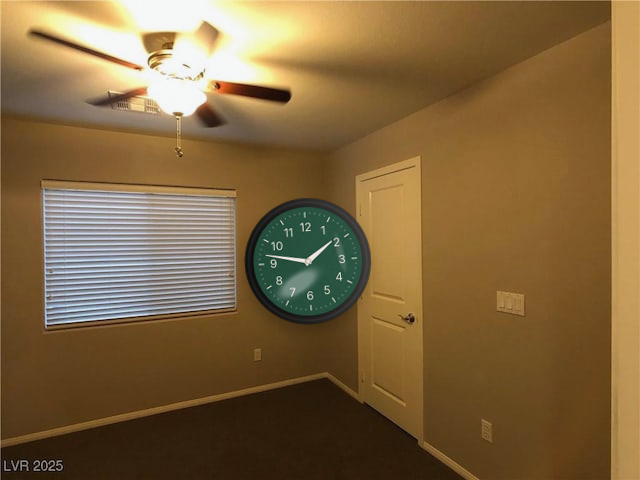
{"hour": 1, "minute": 47}
